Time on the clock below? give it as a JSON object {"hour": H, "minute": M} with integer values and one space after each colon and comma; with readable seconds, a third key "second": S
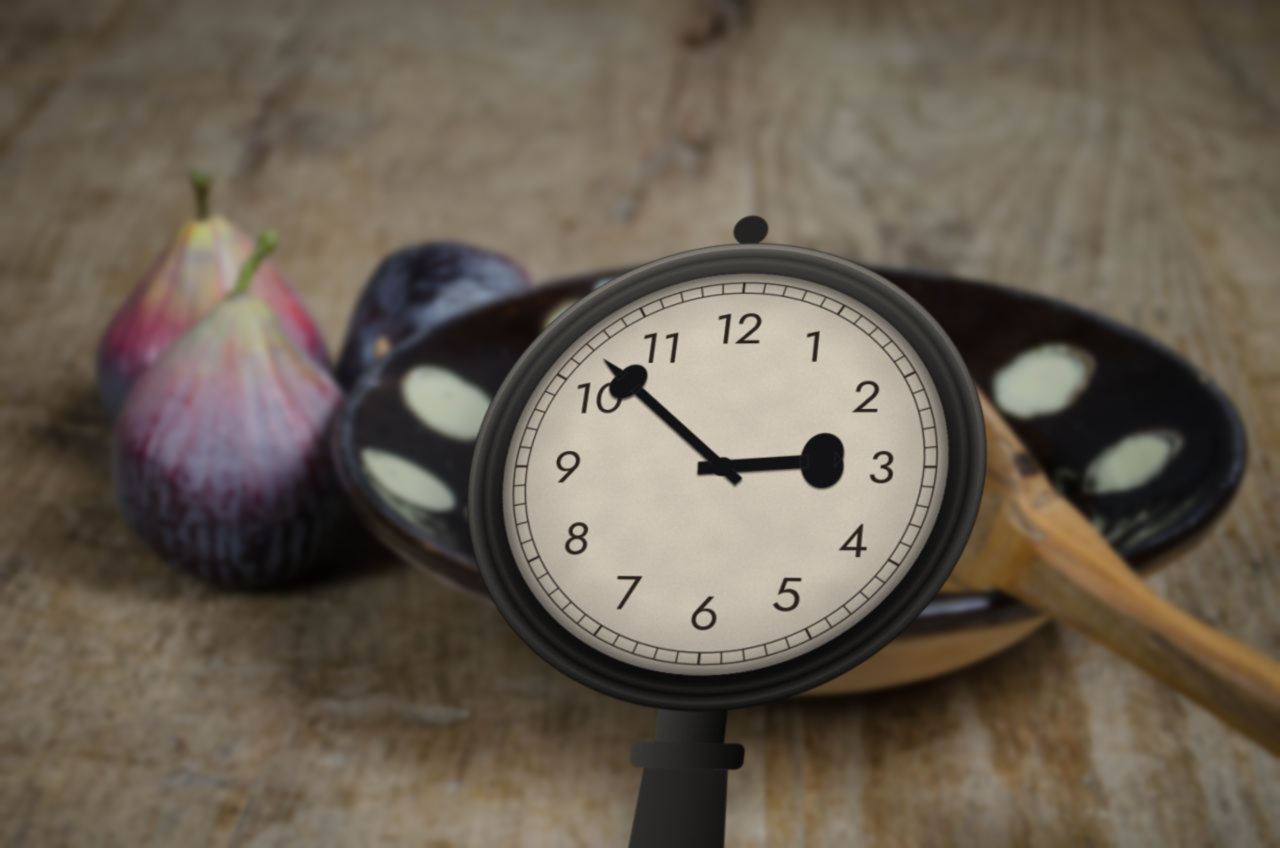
{"hour": 2, "minute": 52}
